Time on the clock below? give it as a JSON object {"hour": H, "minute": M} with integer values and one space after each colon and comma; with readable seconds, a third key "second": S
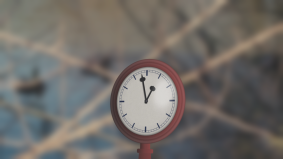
{"hour": 12, "minute": 58}
